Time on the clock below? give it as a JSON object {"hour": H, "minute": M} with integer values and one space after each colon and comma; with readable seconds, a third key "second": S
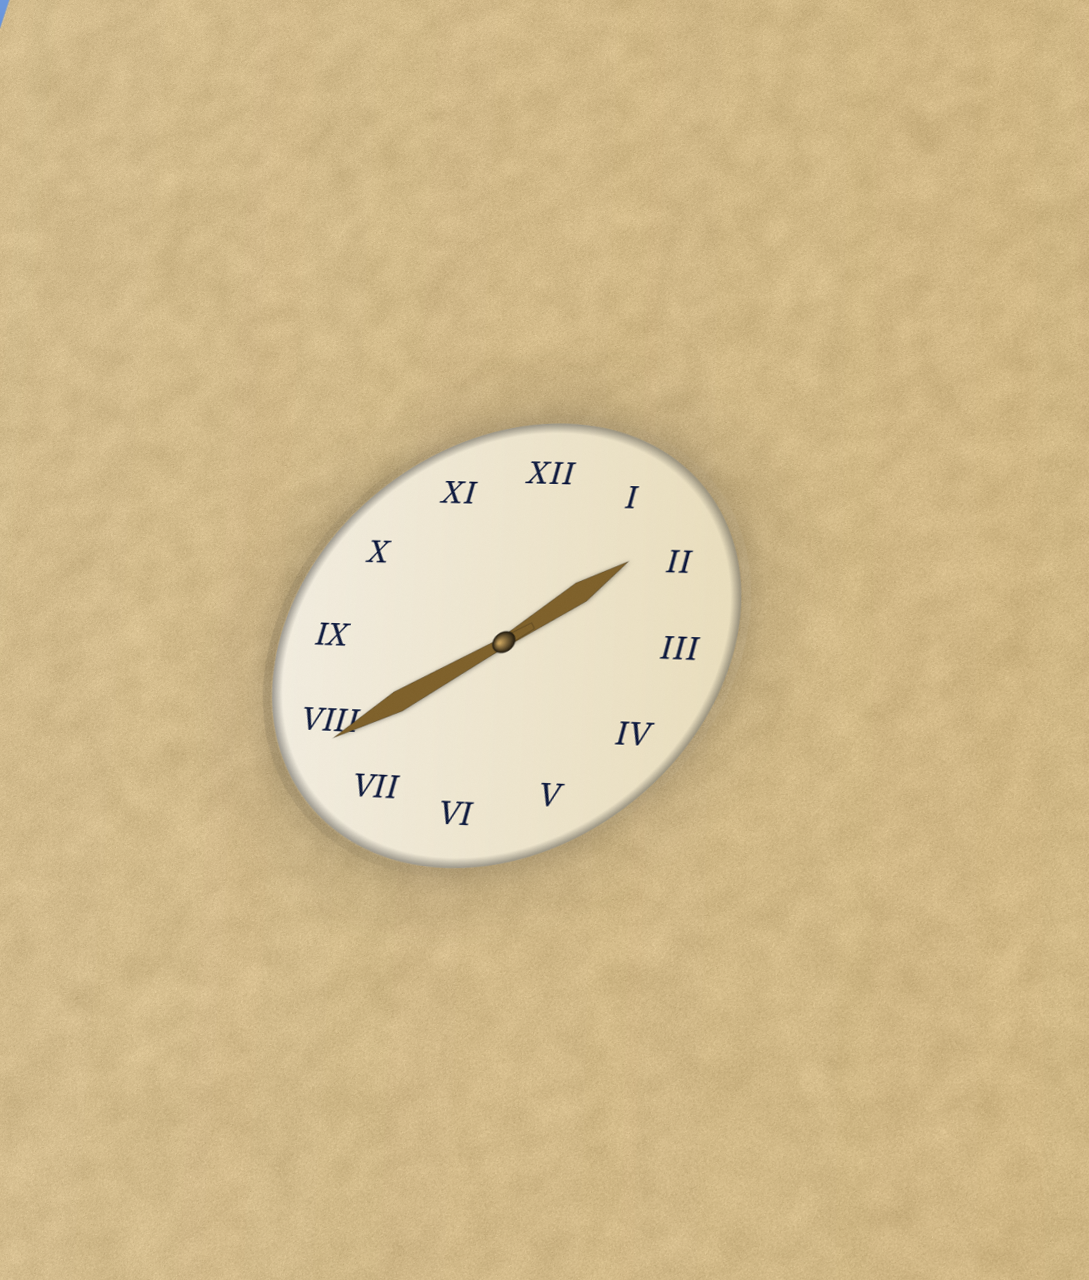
{"hour": 1, "minute": 39}
